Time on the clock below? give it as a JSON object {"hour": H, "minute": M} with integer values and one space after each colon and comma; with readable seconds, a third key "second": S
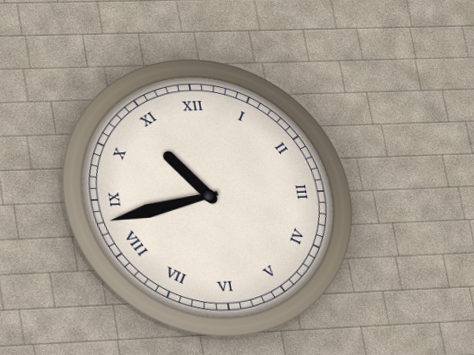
{"hour": 10, "minute": 43}
